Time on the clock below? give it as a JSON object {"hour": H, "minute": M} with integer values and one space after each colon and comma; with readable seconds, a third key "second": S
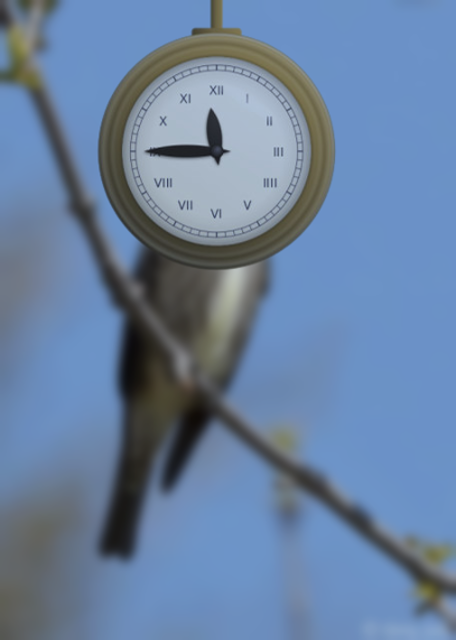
{"hour": 11, "minute": 45}
